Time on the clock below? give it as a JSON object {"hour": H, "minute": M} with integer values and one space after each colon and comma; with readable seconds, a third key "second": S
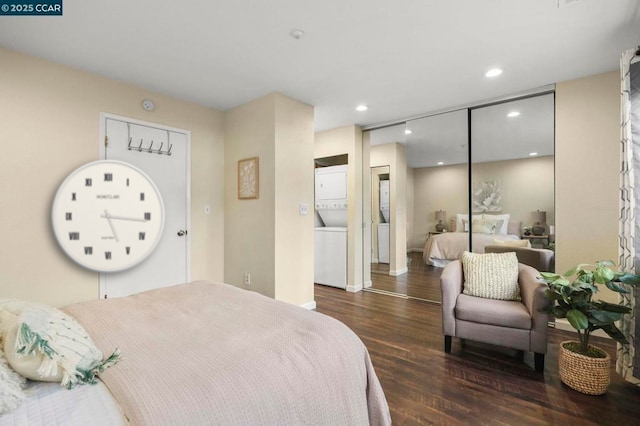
{"hour": 5, "minute": 16}
